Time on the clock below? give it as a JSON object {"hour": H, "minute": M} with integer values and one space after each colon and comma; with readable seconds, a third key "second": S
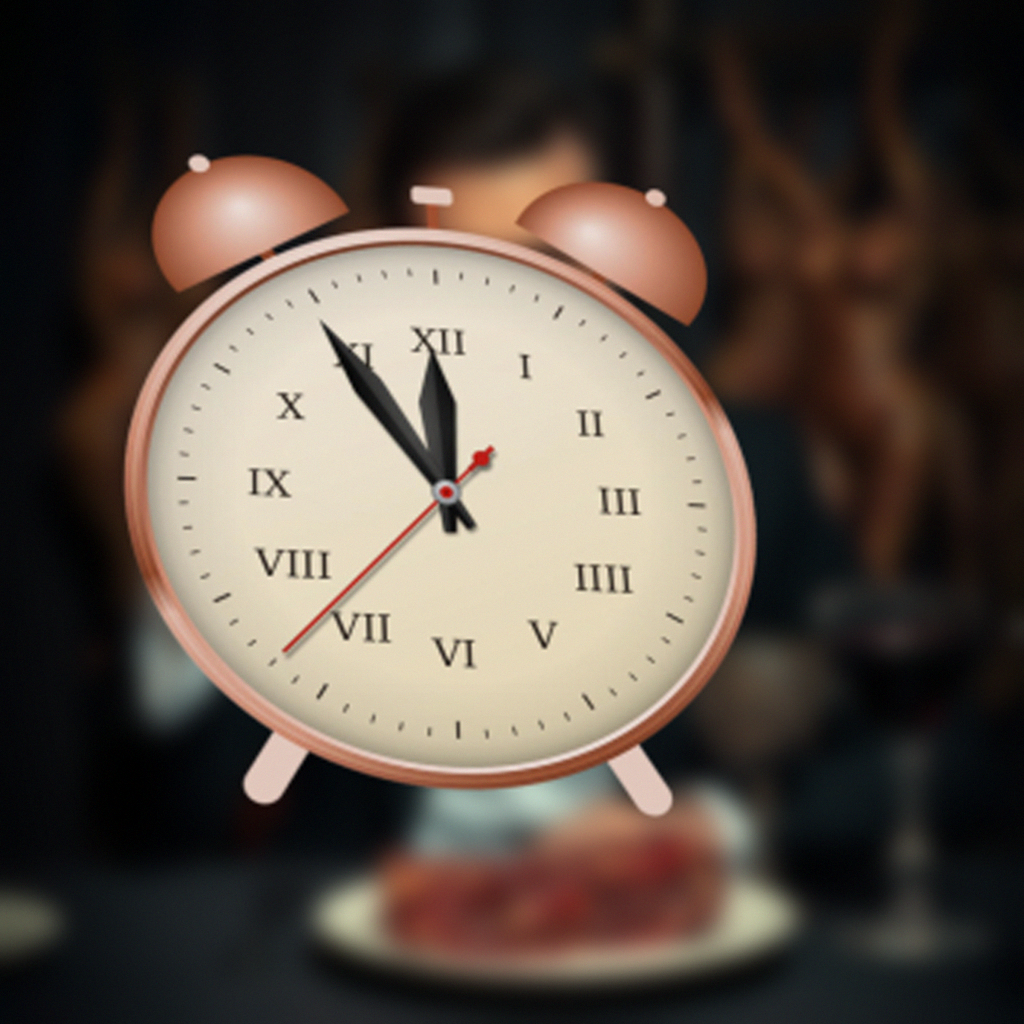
{"hour": 11, "minute": 54, "second": 37}
